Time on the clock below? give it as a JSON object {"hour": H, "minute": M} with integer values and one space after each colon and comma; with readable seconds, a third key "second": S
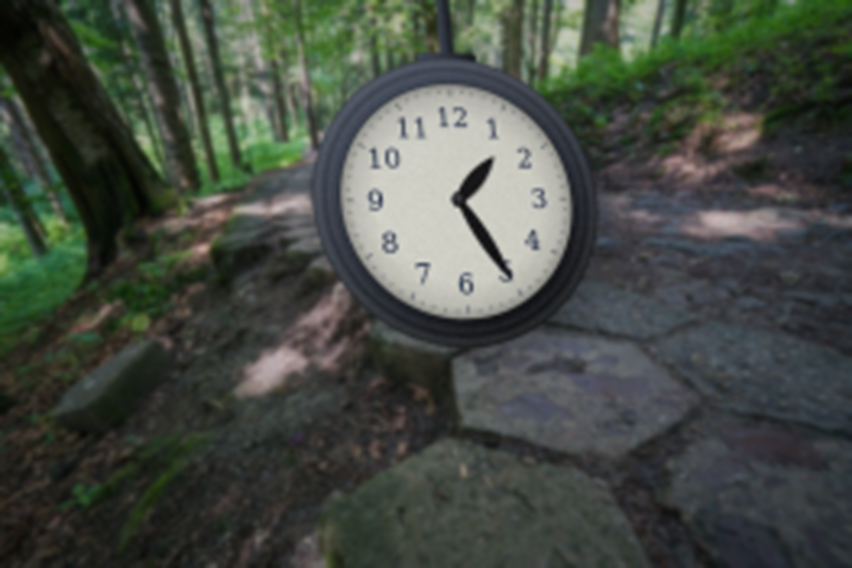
{"hour": 1, "minute": 25}
